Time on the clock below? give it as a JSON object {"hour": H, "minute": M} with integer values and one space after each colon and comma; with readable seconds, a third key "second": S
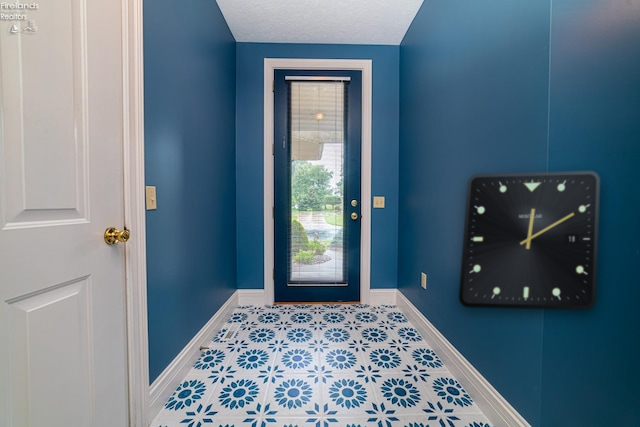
{"hour": 12, "minute": 10}
